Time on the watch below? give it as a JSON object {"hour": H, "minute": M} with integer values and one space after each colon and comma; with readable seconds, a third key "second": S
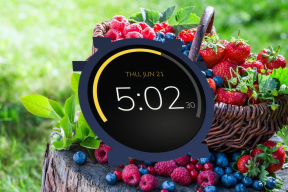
{"hour": 5, "minute": 2, "second": 30}
